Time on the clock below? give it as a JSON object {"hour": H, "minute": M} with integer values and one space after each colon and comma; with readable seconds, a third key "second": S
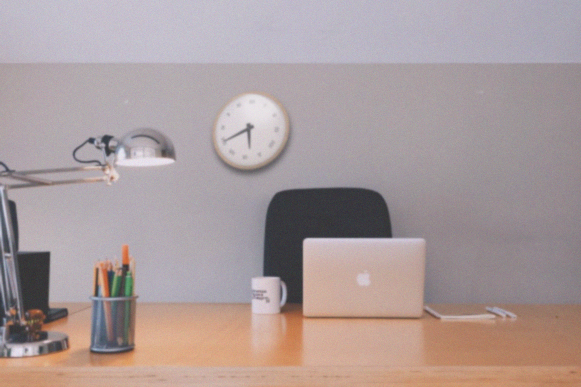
{"hour": 5, "minute": 40}
